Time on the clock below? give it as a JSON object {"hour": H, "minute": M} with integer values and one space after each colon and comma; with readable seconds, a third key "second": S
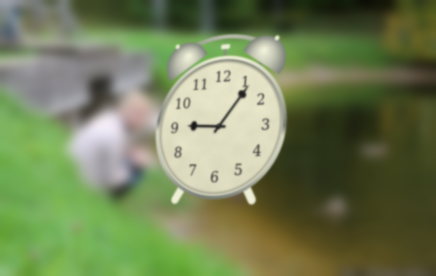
{"hour": 9, "minute": 6}
